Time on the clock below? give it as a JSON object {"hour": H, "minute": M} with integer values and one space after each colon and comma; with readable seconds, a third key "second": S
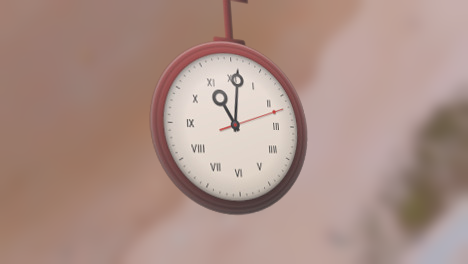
{"hour": 11, "minute": 1, "second": 12}
